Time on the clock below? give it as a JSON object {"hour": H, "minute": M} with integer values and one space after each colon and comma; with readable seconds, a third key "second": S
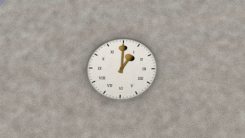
{"hour": 1, "minute": 0}
